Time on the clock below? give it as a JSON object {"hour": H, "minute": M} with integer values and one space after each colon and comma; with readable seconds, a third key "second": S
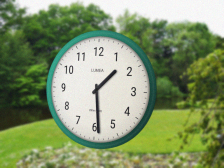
{"hour": 1, "minute": 29}
